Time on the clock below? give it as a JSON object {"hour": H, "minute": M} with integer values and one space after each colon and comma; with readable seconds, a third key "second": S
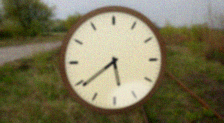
{"hour": 5, "minute": 39}
